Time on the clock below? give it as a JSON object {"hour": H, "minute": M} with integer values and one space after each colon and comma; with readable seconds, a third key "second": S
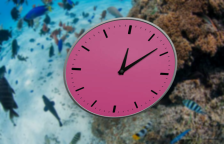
{"hour": 12, "minute": 8}
